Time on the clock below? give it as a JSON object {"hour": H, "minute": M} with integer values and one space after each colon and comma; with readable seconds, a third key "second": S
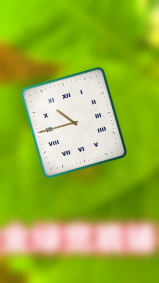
{"hour": 10, "minute": 45}
